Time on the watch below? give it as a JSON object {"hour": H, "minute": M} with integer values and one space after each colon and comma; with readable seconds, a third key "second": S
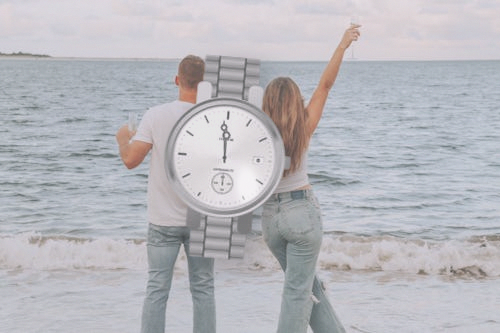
{"hour": 11, "minute": 59}
